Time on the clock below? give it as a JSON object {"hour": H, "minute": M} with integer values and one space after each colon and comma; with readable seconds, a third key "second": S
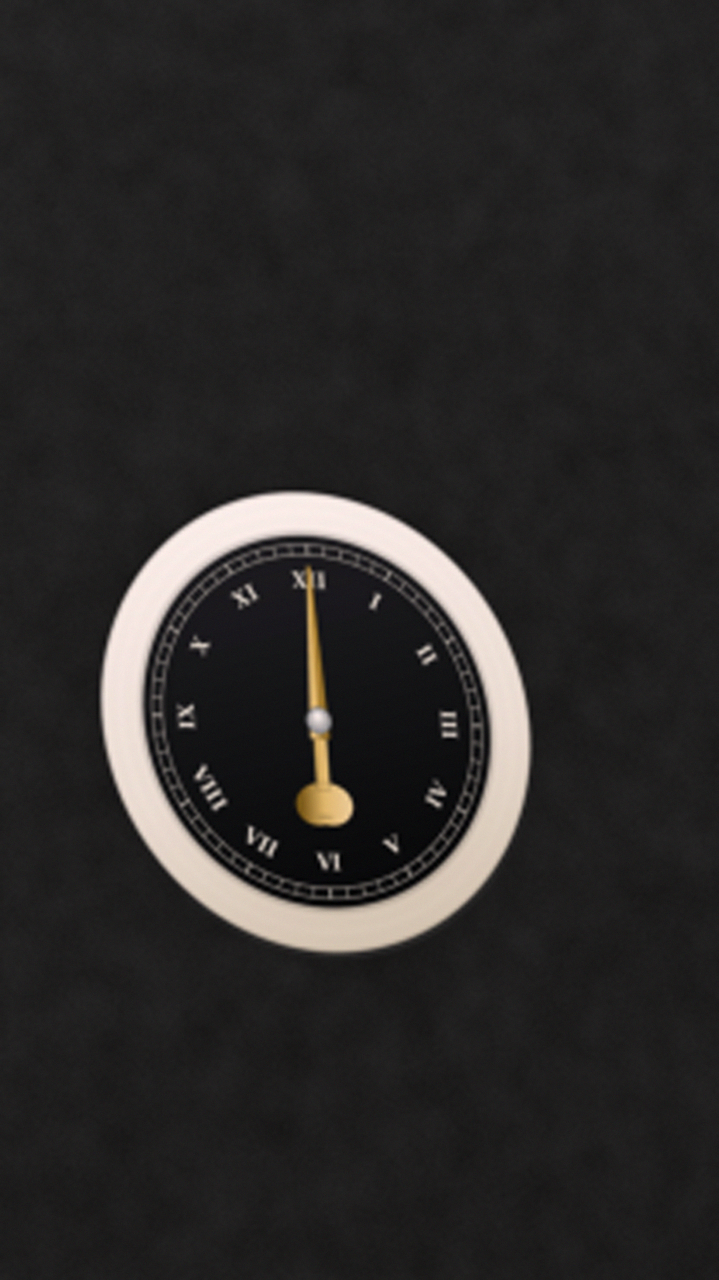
{"hour": 6, "minute": 0}
